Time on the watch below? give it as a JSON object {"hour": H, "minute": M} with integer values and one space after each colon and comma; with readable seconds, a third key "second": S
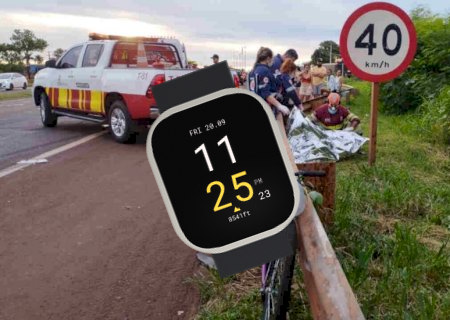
{"hour": 11, "minute": 25, "second": 23}
